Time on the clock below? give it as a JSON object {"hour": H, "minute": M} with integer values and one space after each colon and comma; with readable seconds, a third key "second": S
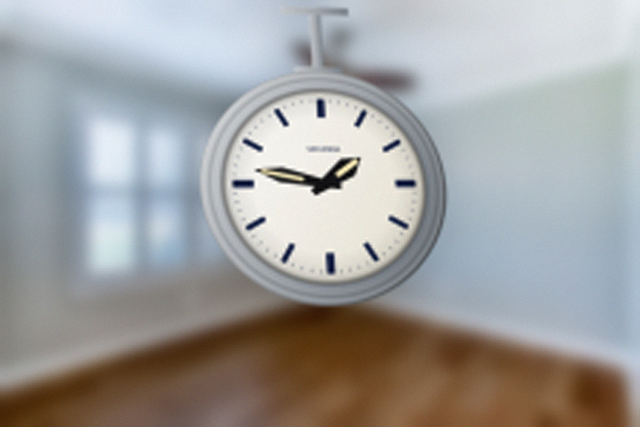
{"hour": 1, "minute": 47}
